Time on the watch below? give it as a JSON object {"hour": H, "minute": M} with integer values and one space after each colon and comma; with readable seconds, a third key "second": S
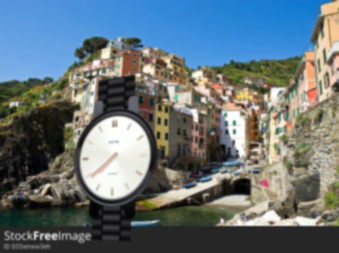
{"hour": 7, "minute": 39}
